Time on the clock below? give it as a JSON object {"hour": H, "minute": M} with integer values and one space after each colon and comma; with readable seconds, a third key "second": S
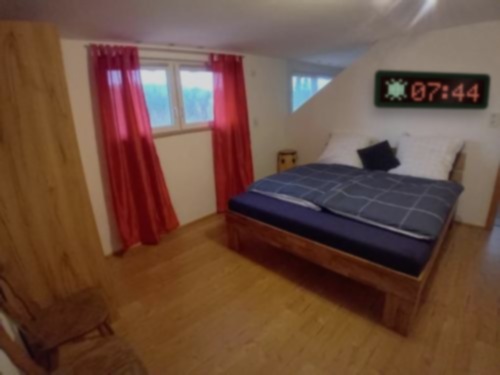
{"hour": 7, "minute": 44}
